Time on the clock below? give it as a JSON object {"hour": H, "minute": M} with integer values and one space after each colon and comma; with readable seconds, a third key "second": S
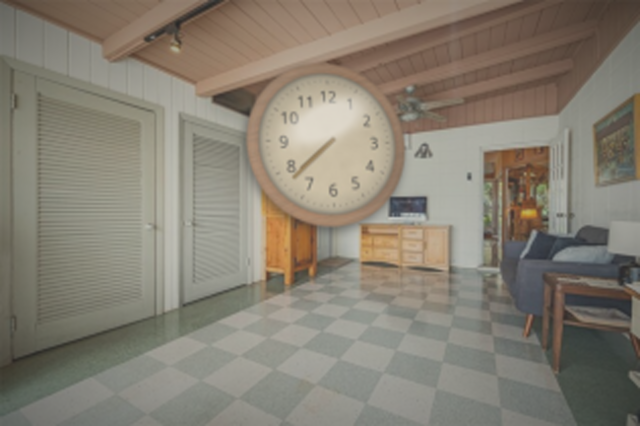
{"hour": 7, "minute": 38}
